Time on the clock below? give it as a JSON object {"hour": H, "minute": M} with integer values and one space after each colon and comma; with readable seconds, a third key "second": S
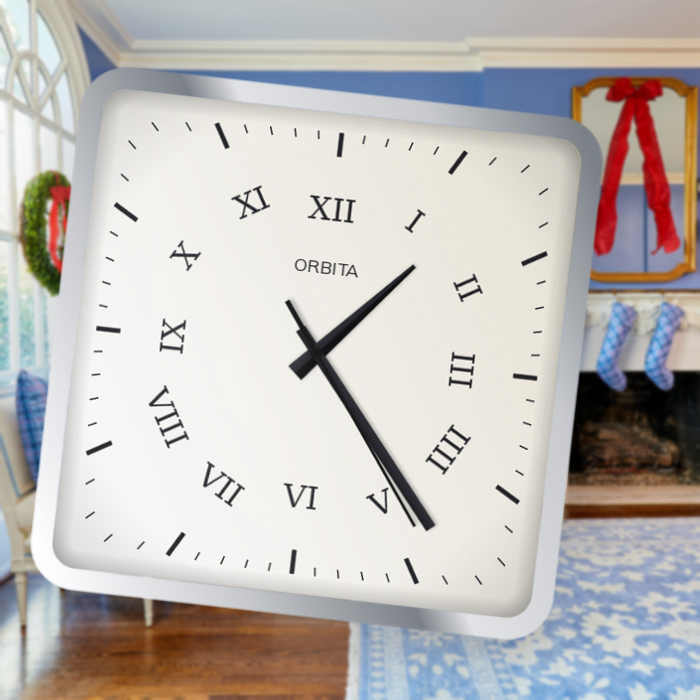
{"hour": 1, "minute": 23, "second": 24}
